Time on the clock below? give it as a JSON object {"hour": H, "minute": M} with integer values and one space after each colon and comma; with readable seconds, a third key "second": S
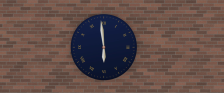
{"hour": 5, "minute": 59}
